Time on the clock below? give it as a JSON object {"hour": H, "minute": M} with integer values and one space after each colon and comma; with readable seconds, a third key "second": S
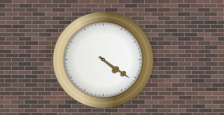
{"hour": 4, "minute": 21}
